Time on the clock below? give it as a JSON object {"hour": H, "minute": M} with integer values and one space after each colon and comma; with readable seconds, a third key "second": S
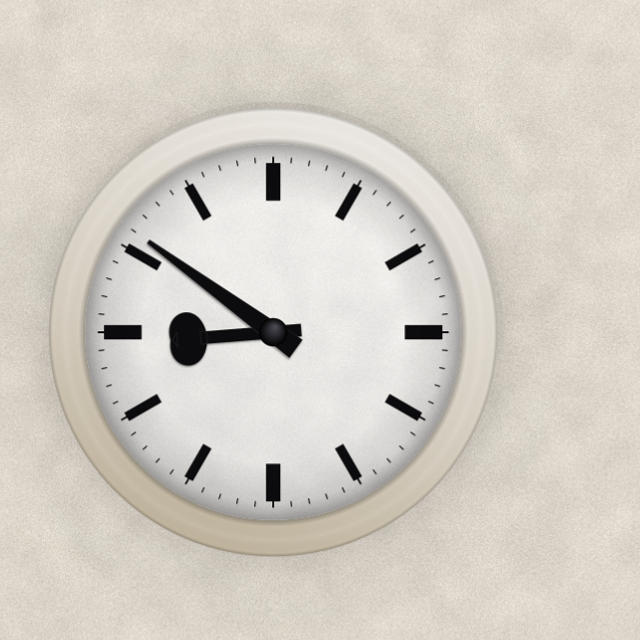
{"hour": 8, "minute": 51}
